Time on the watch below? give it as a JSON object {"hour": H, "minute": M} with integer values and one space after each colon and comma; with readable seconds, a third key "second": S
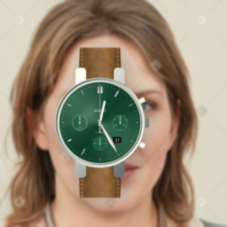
{"hour": 12, "minute": 25}
